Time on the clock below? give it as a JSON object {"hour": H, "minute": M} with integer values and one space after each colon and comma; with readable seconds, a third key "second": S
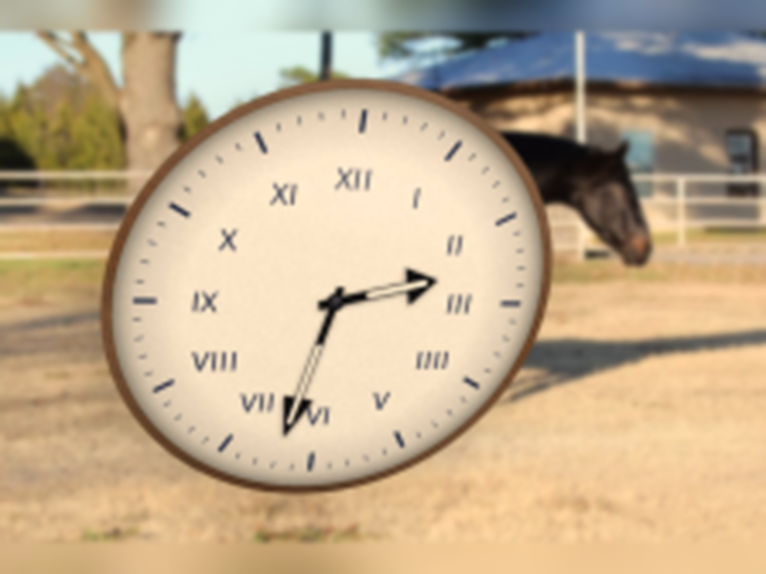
{"hour": 2, "minute": 32}
